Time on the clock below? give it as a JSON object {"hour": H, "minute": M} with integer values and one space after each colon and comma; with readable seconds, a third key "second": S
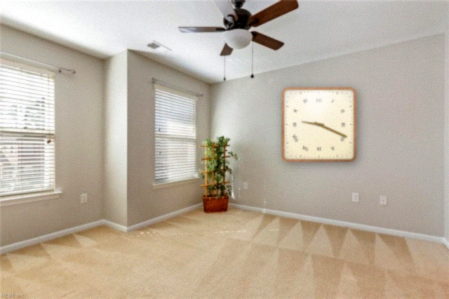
{"hour": 9, "minute": 19}
